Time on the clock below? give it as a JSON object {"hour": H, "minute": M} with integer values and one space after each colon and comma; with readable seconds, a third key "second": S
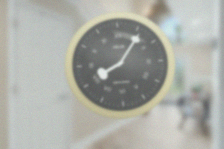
{"hour": 8, "minute": 6}
